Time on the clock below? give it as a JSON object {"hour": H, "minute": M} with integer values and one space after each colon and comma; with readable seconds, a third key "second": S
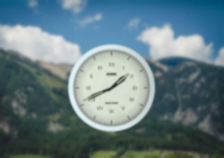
{"hour": 1, "minute": 41}
